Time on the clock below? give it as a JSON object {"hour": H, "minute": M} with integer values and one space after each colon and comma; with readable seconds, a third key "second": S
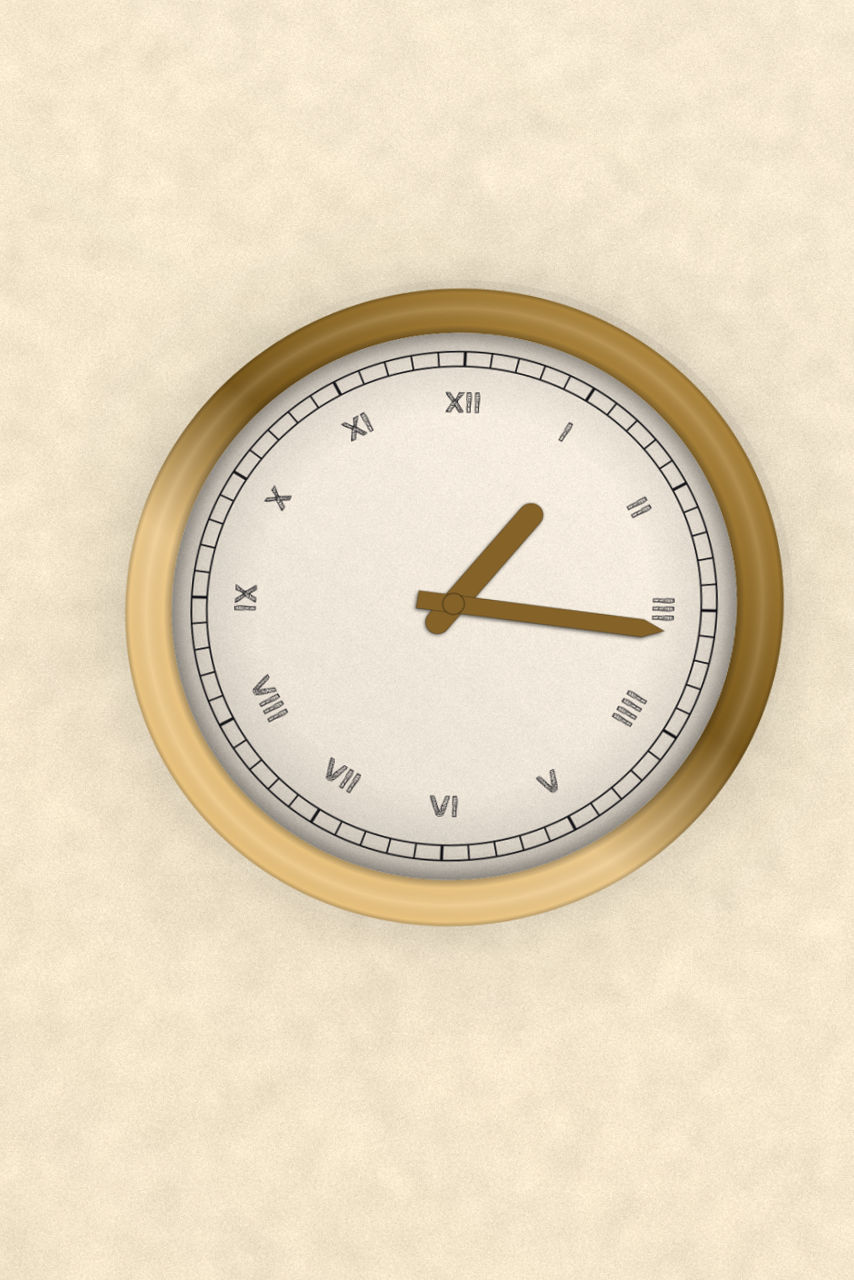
{"hour": 1, "minute": 16}
